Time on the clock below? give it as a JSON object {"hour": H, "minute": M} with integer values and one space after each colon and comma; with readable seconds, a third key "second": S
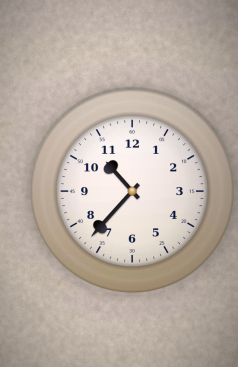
{"hour": 10, "minute": 37}
